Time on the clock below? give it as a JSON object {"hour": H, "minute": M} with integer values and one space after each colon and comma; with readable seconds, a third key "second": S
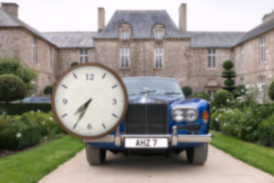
{"hour": 7, "minute": 35}
